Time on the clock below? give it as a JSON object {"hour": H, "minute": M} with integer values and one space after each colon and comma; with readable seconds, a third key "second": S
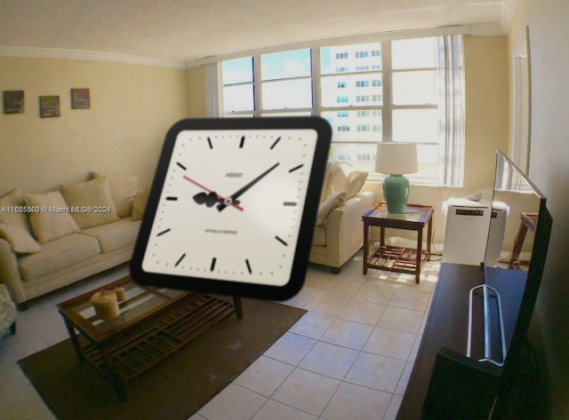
{"hour": 9, "minute": 7, "second": 49}
